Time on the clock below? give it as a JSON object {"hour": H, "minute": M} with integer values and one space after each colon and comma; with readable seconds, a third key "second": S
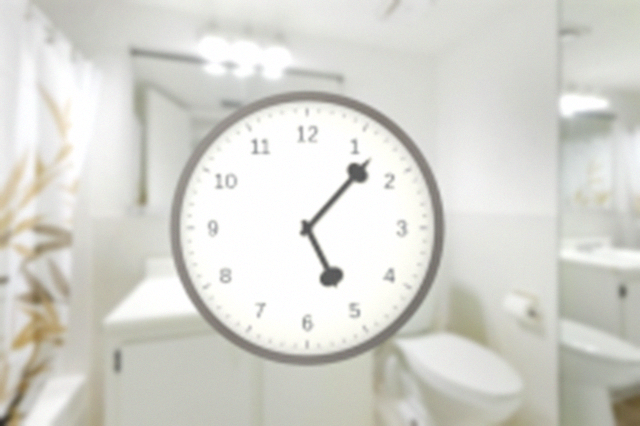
{"hour": 5, "minute": 7}
